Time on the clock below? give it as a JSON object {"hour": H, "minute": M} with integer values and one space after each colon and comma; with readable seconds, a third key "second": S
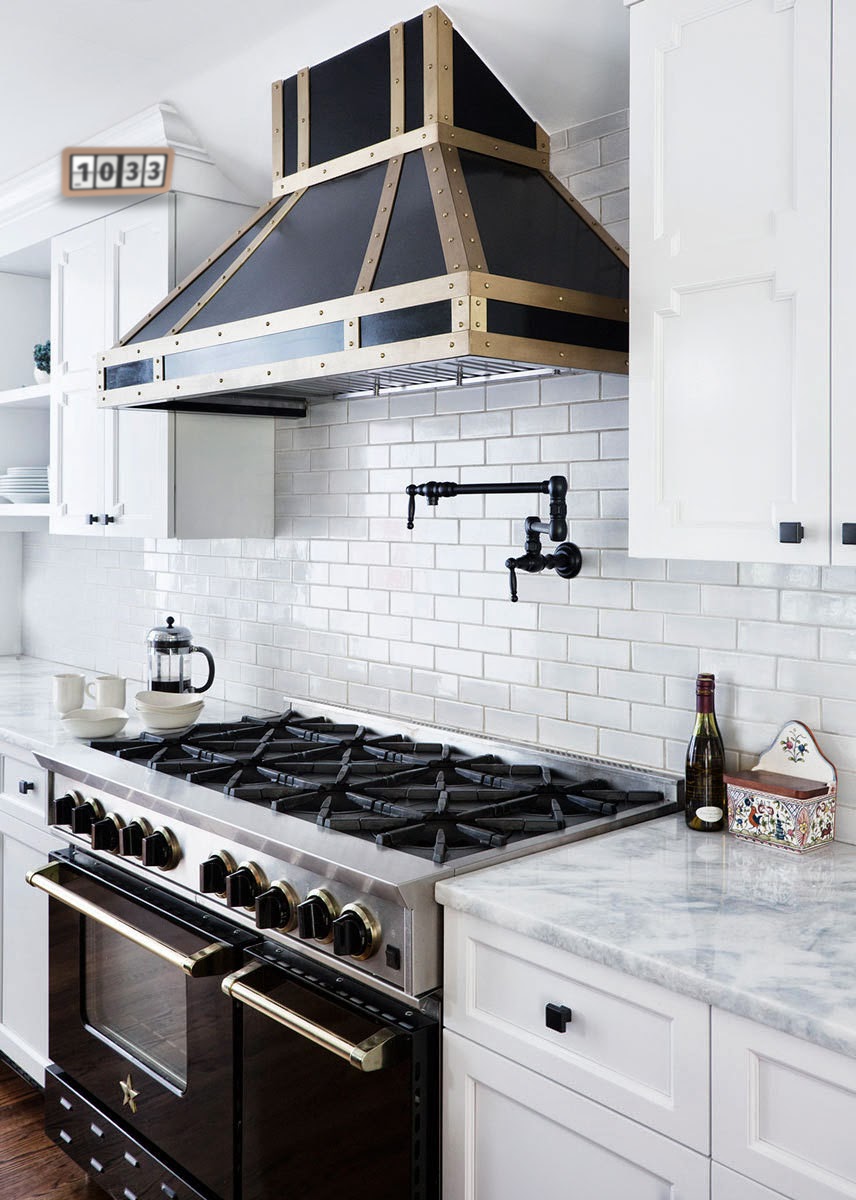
{"hour": 10, "minute": 33}
